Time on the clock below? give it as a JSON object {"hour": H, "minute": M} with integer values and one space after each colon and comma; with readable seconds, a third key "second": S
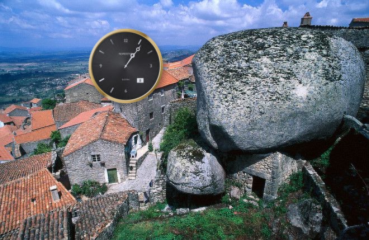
{"hour": 1, "minute": 6}
